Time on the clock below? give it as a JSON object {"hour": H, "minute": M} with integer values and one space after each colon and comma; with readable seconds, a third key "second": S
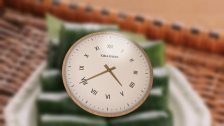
{"hour": 4, "minute": 40}
